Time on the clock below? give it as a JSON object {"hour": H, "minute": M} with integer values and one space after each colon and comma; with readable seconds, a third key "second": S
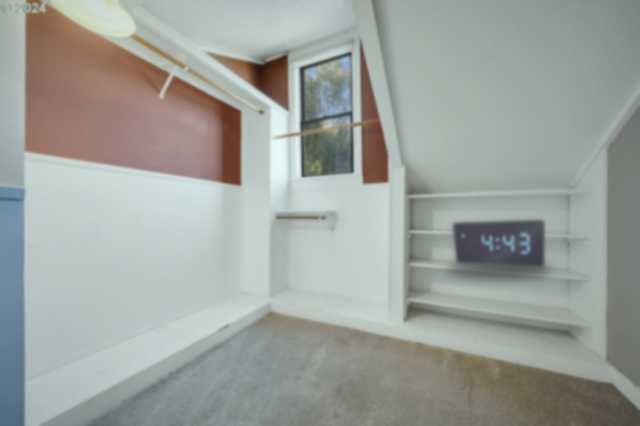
{"hour": 4, "minute": 43}
